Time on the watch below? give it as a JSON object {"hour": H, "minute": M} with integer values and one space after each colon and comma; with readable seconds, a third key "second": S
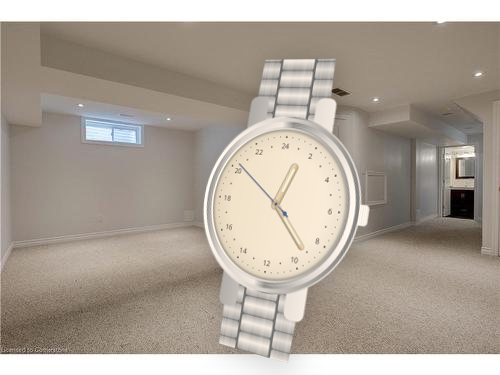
{"hour": 1, "minute": 22, "second": 51}
